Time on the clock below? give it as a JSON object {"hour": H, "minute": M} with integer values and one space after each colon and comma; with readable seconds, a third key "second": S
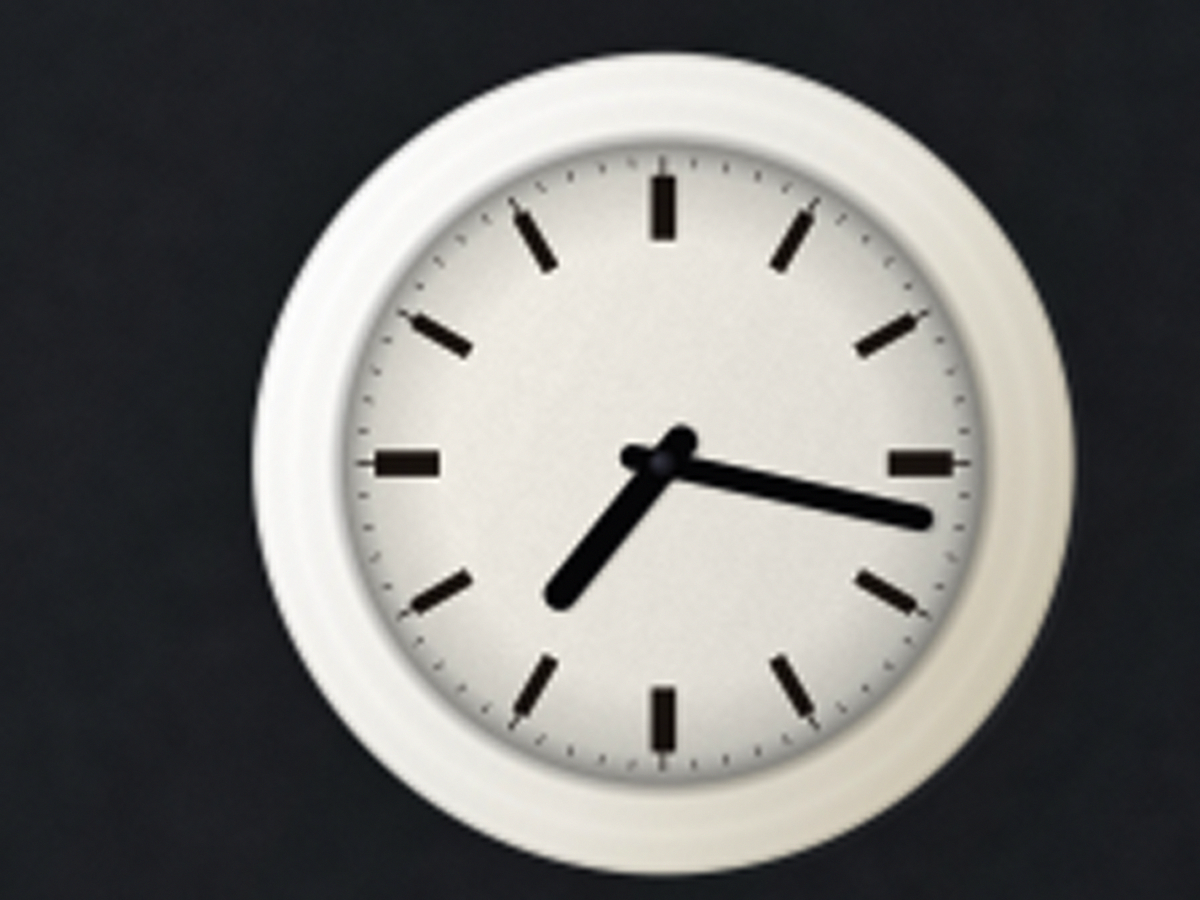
{"hour": 7, "minute": 17}
